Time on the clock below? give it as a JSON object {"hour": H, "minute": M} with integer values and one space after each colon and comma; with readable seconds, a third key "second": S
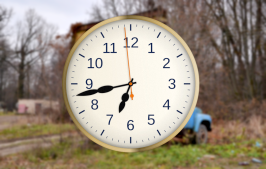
{"hour": 6, "minute": 42, "second": 59}
